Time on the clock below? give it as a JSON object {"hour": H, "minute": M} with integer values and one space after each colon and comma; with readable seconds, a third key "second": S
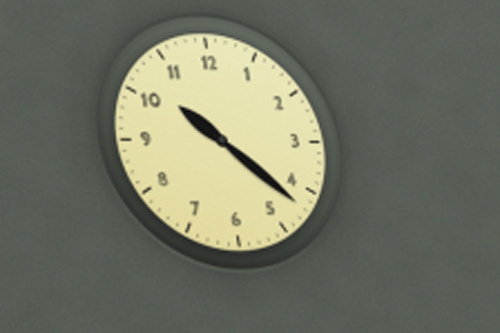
{"hour": 10, "minute": 22}
